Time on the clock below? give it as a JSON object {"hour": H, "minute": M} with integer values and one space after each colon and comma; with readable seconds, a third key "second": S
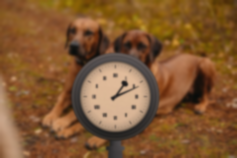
{"hour": 1, "minute": 11}
